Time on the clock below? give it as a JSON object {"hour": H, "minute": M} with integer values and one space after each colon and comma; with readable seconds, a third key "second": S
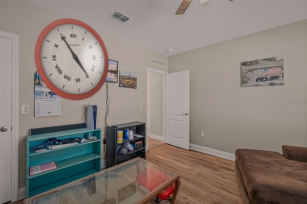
{"hour": 4, "minute": 55}
